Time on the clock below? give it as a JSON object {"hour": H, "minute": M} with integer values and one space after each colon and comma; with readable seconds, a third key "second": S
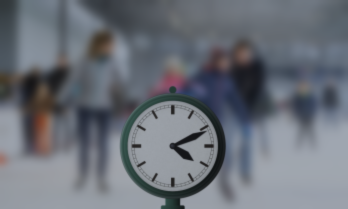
{"hour": 4, "minute": 11}
